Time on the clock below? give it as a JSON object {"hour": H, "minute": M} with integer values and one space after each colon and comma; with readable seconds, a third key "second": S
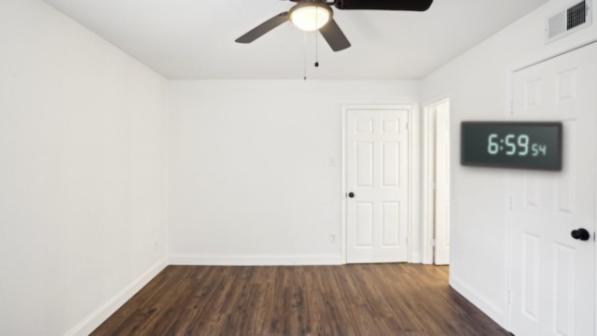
{"hour": 6, "minute": 59}
